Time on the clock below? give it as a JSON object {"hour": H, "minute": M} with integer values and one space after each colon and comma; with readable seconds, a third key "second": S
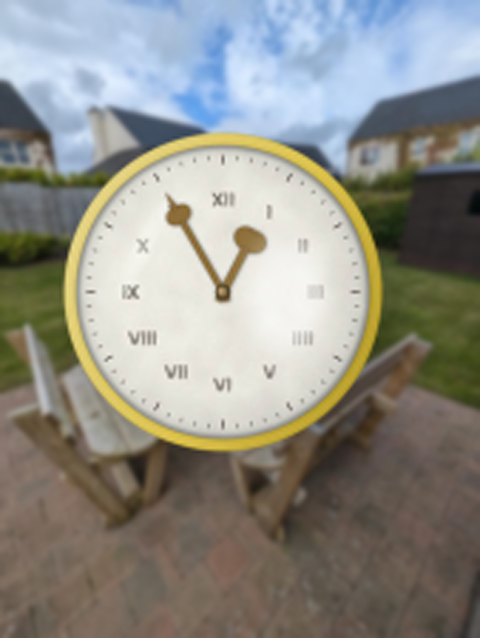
{"hour": 12, "minute": 55}
